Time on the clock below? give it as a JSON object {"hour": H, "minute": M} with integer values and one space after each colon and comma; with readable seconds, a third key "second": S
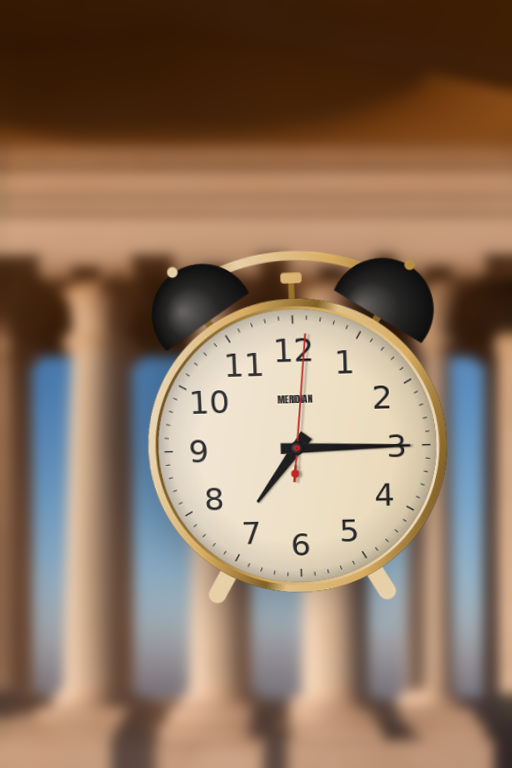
{"hour": 7, "minute": 15, "second": 1}
